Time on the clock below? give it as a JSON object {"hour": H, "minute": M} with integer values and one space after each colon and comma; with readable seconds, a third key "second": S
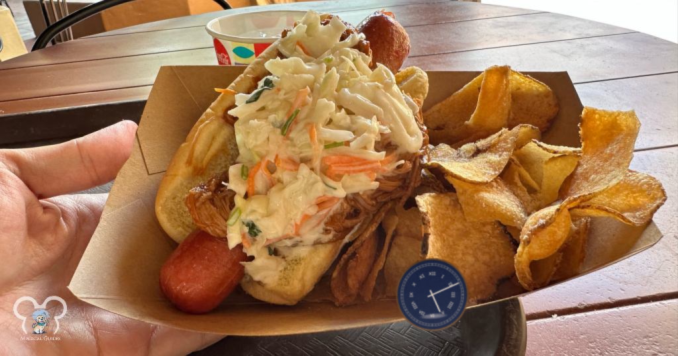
{"hour": 5, "minute": 11}
